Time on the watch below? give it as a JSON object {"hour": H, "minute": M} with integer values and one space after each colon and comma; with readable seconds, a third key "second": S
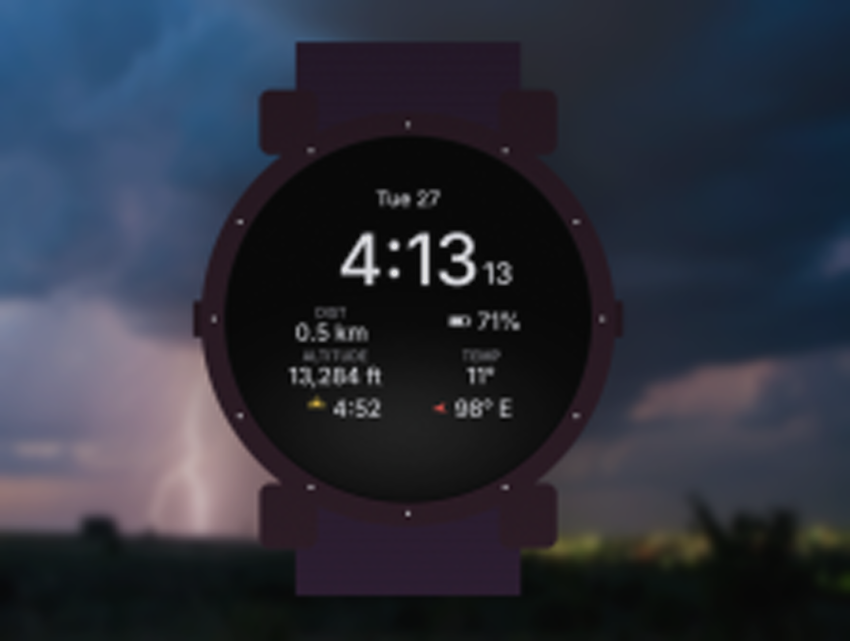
{"hour": 4, "minute": 13, "second": 13}
